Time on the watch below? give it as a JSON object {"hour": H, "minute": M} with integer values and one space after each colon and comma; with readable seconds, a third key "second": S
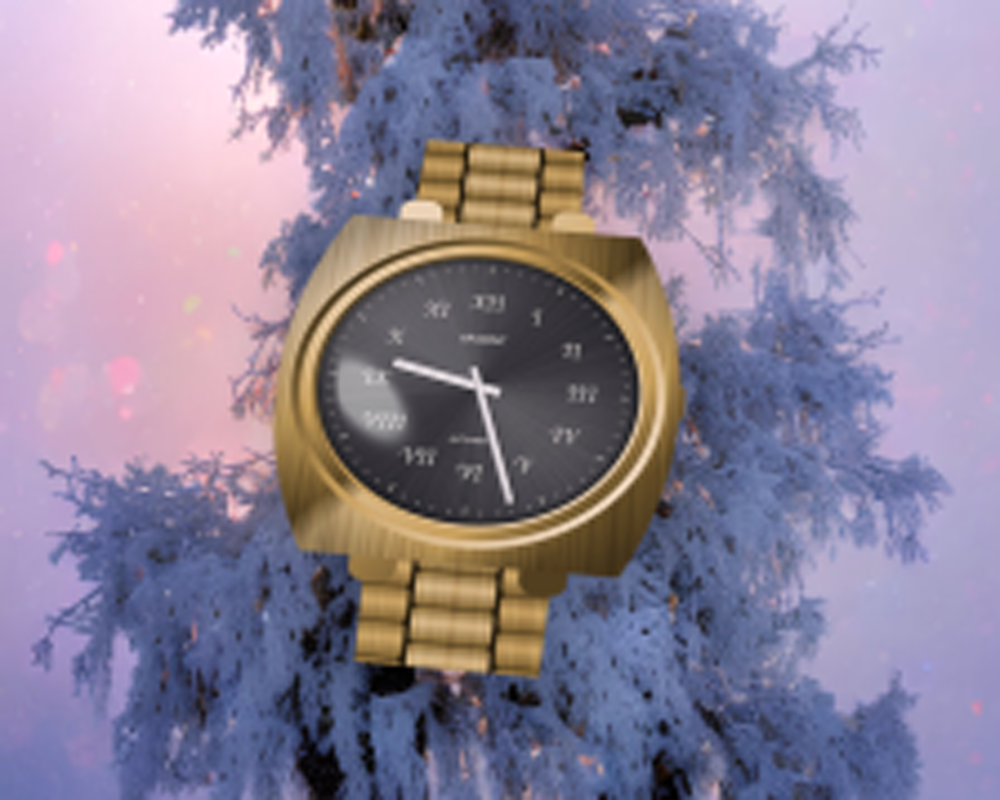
{"hour": 9, "minute": 27}
